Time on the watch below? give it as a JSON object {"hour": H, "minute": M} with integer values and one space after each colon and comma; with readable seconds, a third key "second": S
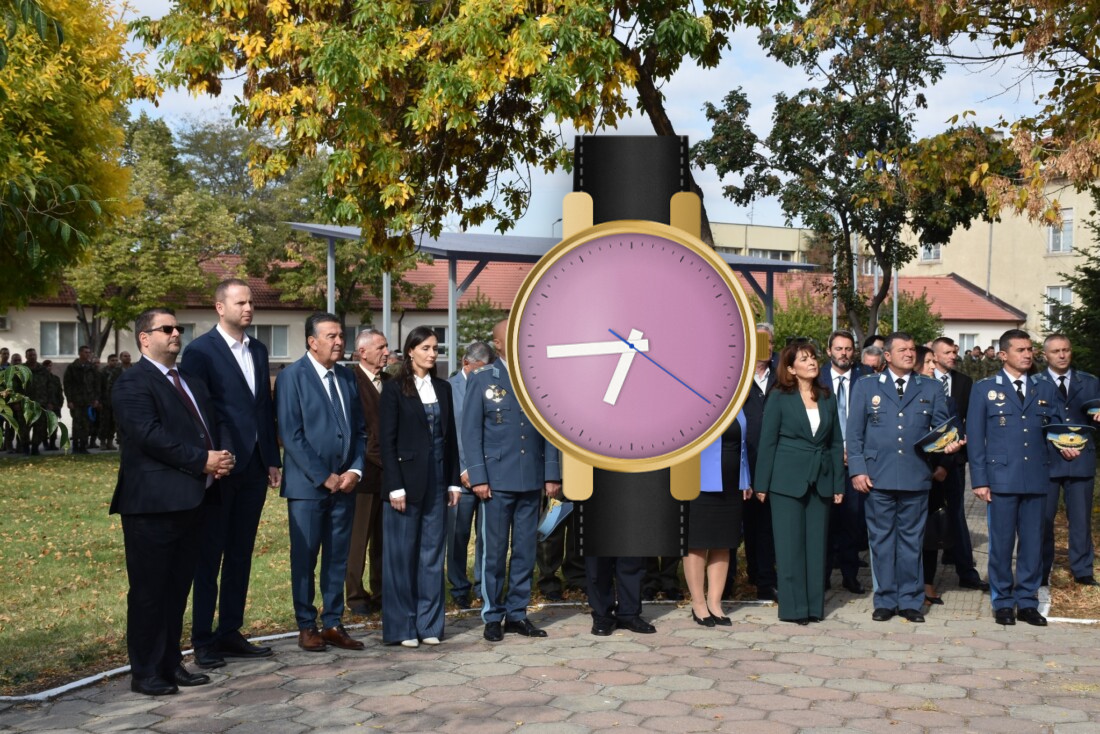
{"hour": 6, "minute": 44, "second": 21}
